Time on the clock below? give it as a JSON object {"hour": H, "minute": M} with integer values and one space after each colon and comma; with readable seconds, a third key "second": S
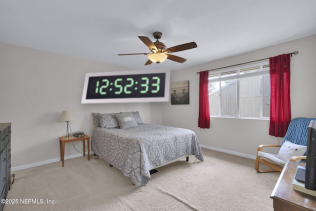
{"hour": 12, "minute": 52, "second": 33}
